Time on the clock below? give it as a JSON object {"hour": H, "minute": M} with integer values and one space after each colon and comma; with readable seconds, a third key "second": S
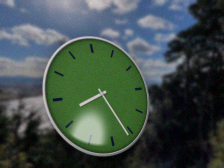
{"hour": 8, "minute": 26}
